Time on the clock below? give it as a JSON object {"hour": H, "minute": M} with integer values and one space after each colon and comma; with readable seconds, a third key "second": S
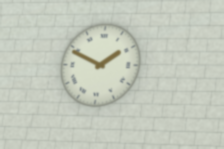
{"hour": 1, "minute": 49}
